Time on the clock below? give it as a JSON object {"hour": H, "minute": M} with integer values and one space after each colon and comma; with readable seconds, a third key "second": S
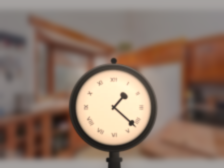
{"hour": 1, "minute": 22}
